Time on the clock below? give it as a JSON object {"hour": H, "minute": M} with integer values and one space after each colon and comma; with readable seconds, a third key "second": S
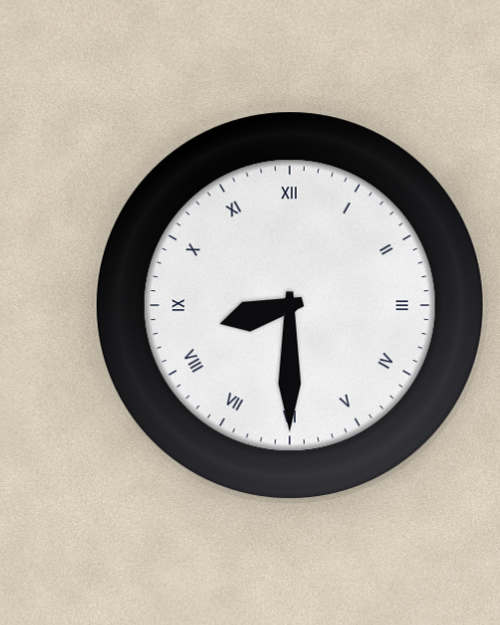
{"hour": 8, "minute": 30}
